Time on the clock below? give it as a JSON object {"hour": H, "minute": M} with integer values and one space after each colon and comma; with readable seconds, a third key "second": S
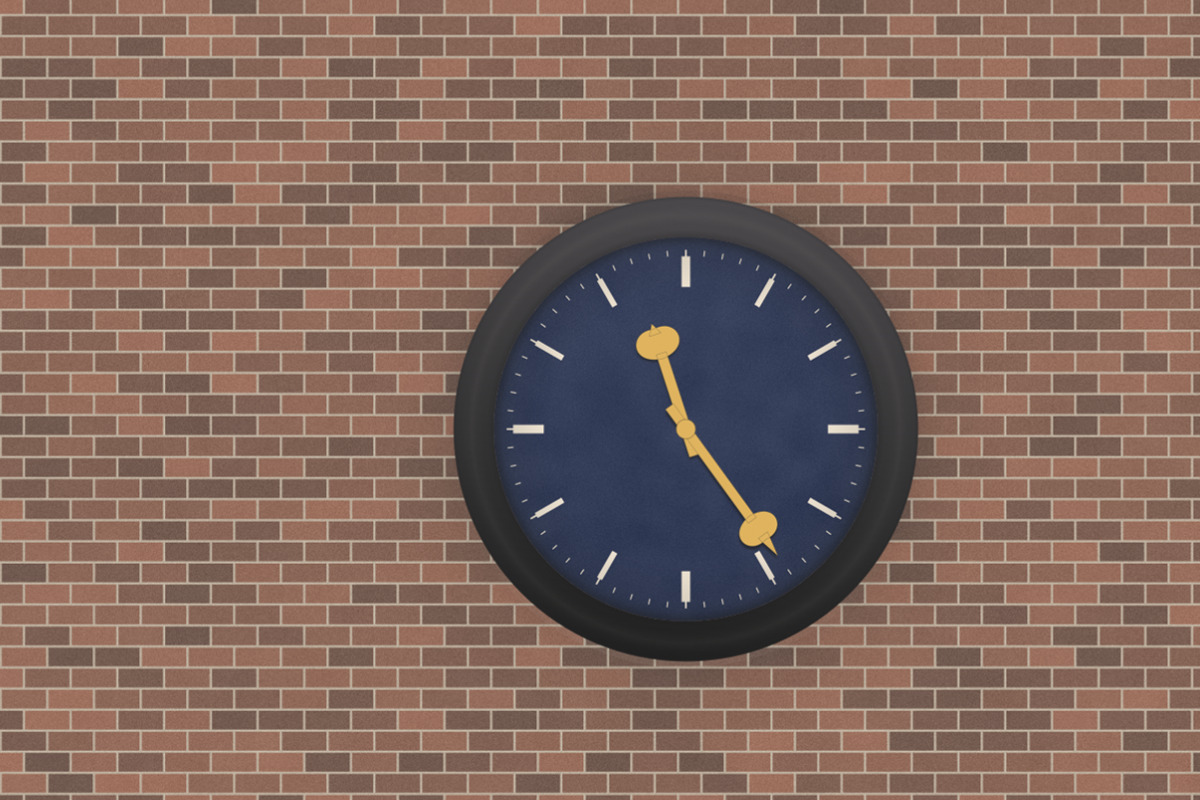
{"hour": 11, "minute": 24}
